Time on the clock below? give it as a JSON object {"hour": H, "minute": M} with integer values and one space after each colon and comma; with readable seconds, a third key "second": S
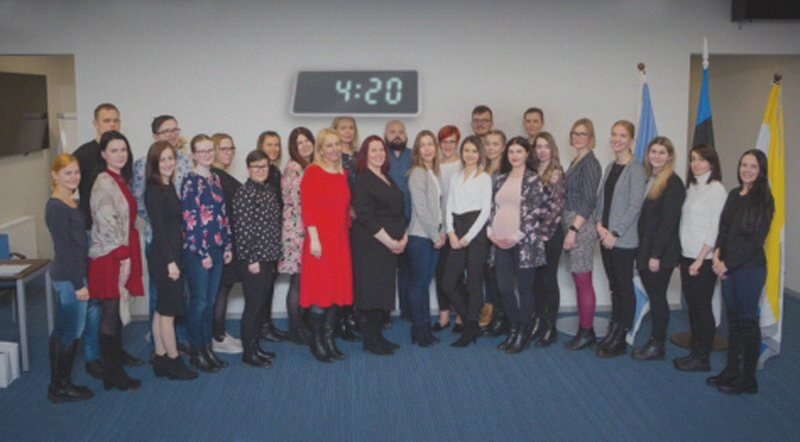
{"hour": 4, "minute": 20}
